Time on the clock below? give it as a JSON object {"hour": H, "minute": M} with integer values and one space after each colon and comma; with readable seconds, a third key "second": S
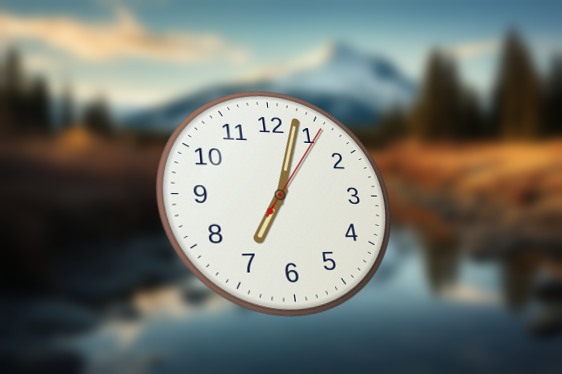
{"hour": 7, "minute": 3, "second": 6}
